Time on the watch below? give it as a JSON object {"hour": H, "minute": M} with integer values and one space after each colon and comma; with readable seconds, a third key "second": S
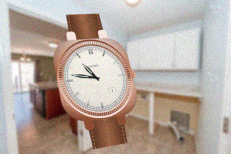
{"hour": 10, "minute": 47}
